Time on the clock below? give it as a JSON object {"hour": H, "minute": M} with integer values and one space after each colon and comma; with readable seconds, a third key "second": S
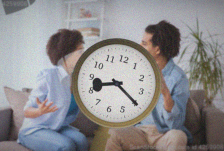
{"hour": 8, "minute": 20}
